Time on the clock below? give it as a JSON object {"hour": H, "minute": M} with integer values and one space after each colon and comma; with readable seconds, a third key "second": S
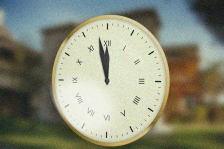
{"hour": 11, "minute": 58}
